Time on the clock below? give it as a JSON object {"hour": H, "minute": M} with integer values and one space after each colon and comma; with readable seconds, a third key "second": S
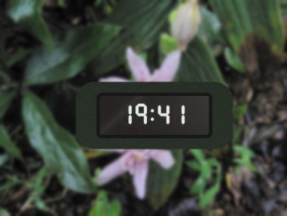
{"hour": 19, "minute": 41}
